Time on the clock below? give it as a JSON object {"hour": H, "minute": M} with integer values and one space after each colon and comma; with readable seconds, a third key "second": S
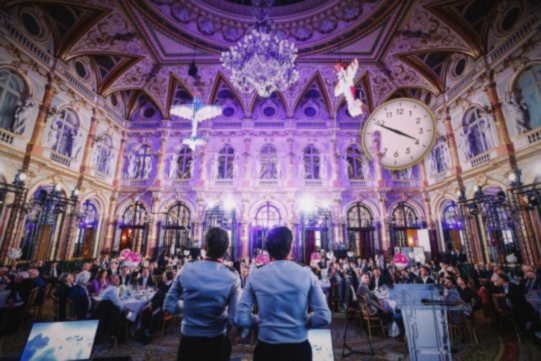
{"hour": 3, "minute": 49}
